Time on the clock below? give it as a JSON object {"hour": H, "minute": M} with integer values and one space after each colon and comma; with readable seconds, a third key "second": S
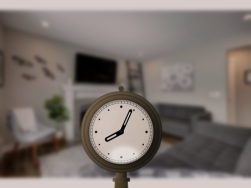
{"hour": 8, "minute": 4}
